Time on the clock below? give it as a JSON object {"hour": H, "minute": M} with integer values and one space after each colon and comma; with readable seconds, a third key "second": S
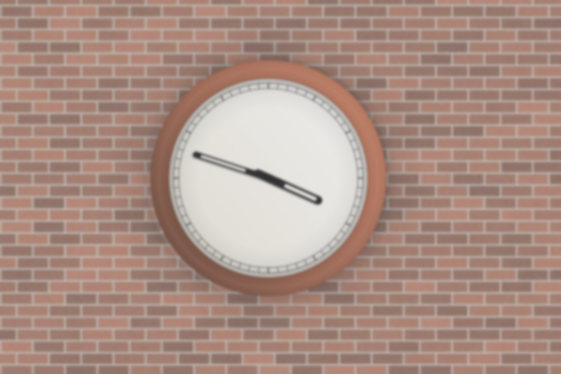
{"hour": 3, "minute": 48}
